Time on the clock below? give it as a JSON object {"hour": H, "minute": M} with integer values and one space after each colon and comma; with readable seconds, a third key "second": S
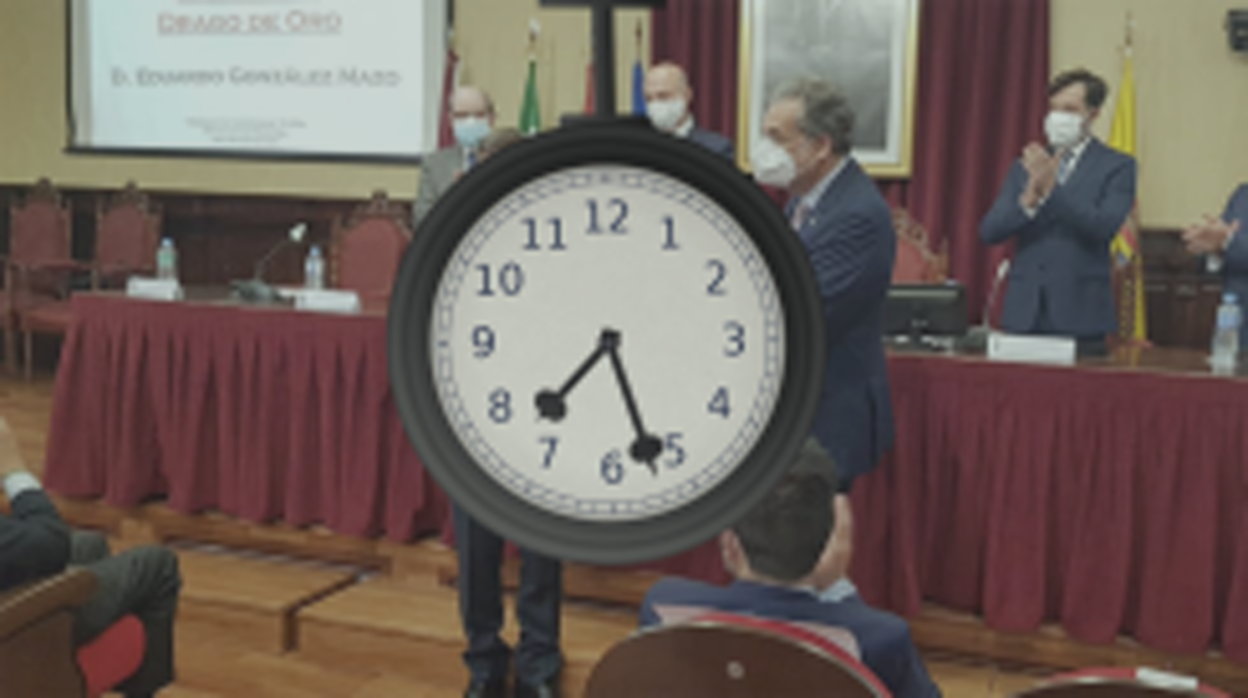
{"hour": 7, "minute": 27}
